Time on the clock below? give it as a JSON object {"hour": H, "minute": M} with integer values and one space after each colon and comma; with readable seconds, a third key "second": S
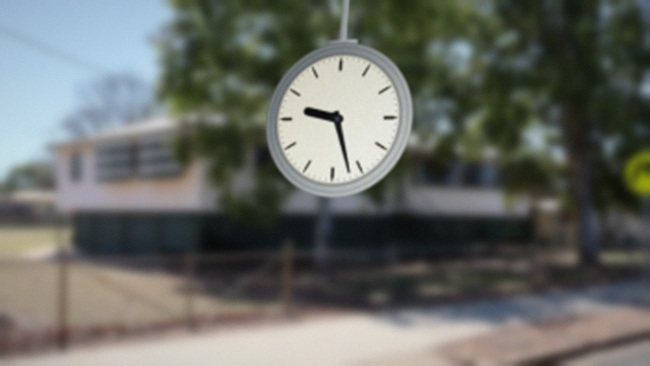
{"hour": 9, "minute": 27}
